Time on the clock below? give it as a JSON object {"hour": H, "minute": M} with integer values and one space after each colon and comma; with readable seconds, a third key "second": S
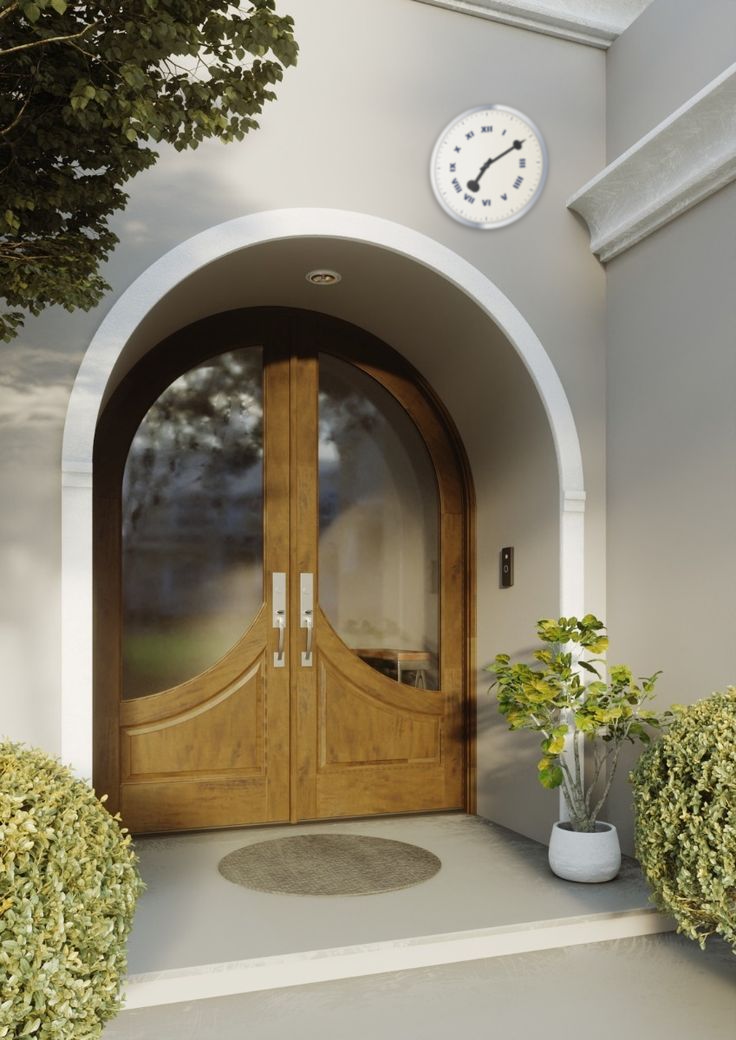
{"hour": 7, "minute": 10}
